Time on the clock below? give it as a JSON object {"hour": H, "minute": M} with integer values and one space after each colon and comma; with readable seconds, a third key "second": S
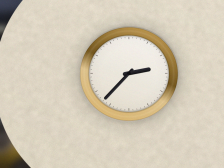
{"hour": 2, "minute": 37}
